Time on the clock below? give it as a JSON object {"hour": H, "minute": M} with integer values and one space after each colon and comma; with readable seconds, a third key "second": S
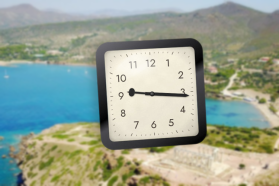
{"hour": 9, "minute": 16}
